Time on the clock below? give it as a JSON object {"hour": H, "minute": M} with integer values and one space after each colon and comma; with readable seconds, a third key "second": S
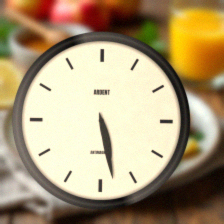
{"hour": 5, "minute": 28}
